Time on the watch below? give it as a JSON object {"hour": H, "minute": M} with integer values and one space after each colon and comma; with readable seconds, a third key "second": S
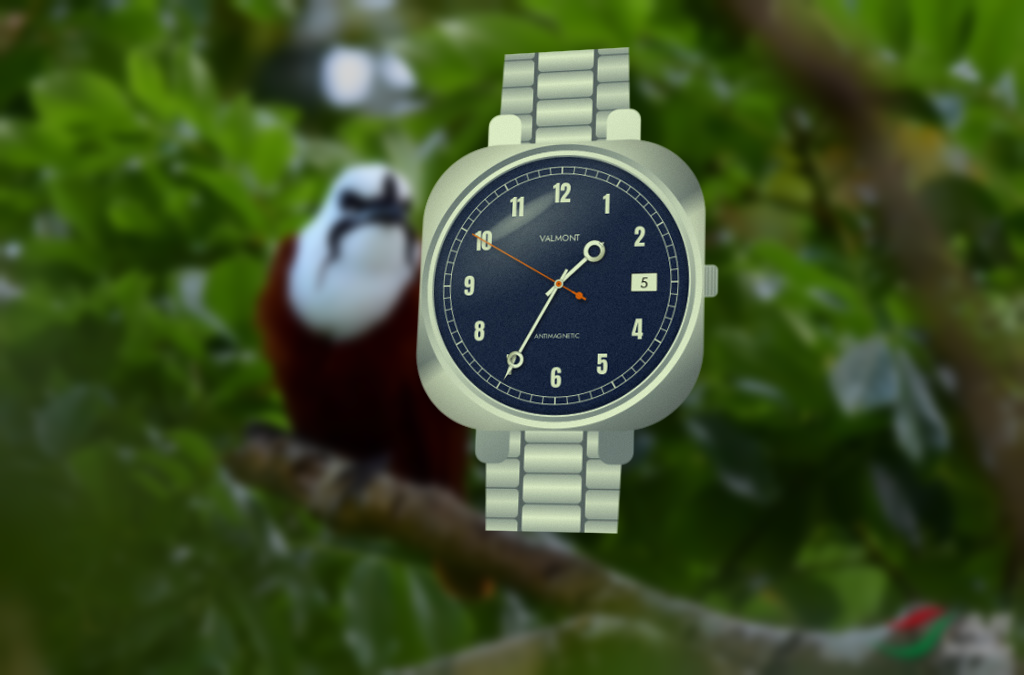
{"hour": 1, "minute": 34, "second": 50}
